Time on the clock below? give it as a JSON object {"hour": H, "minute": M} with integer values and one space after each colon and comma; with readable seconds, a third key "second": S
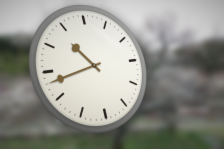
{"hour": 10, "minute": 43}
